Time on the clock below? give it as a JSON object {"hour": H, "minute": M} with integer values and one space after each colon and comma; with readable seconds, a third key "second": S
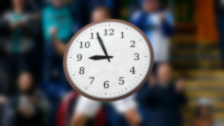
{"hour": 8, "minute": 56}
